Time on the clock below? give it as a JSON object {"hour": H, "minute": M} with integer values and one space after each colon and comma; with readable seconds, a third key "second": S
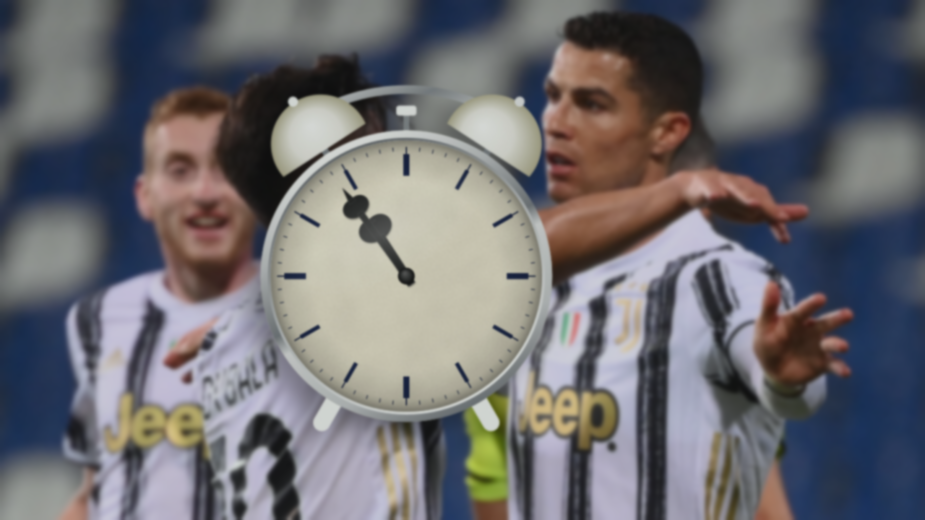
{"hour": 10, "minute": 54}
